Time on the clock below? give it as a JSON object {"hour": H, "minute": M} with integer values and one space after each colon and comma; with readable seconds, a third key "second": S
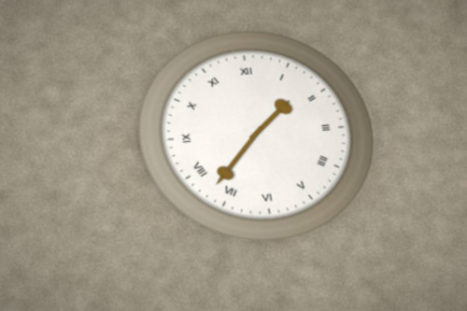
{"hour": 1, "minute": 37}
